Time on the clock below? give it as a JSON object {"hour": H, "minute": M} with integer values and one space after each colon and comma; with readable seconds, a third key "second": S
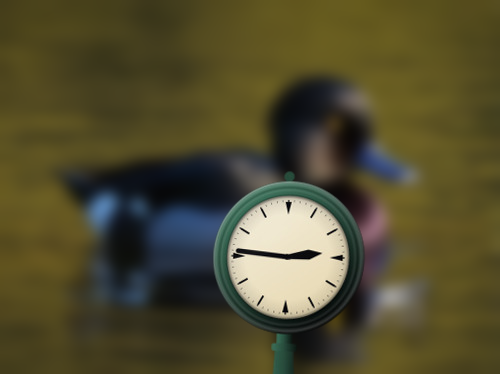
{"hour": 2, "minute": 46}
